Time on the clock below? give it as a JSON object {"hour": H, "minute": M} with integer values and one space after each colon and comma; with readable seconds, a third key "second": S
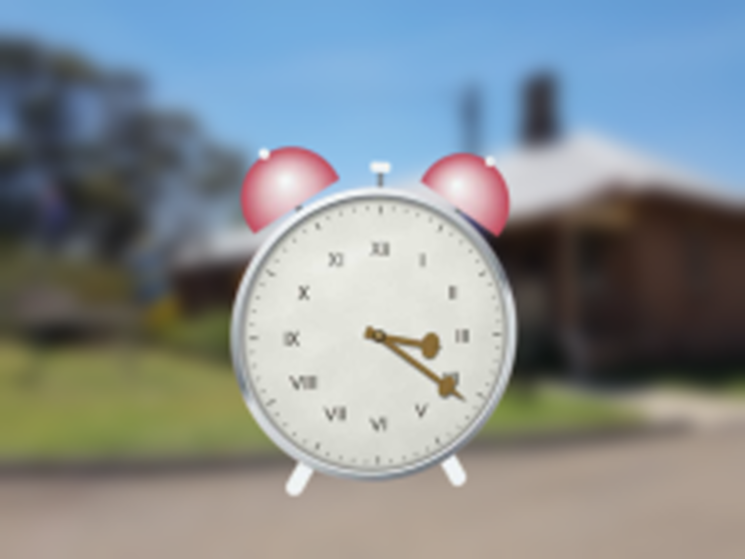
{"hour": 3, "minute": 21}
